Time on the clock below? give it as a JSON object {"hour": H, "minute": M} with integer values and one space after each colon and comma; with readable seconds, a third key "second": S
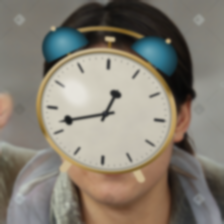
{"hour": 12, "minute": 42}
